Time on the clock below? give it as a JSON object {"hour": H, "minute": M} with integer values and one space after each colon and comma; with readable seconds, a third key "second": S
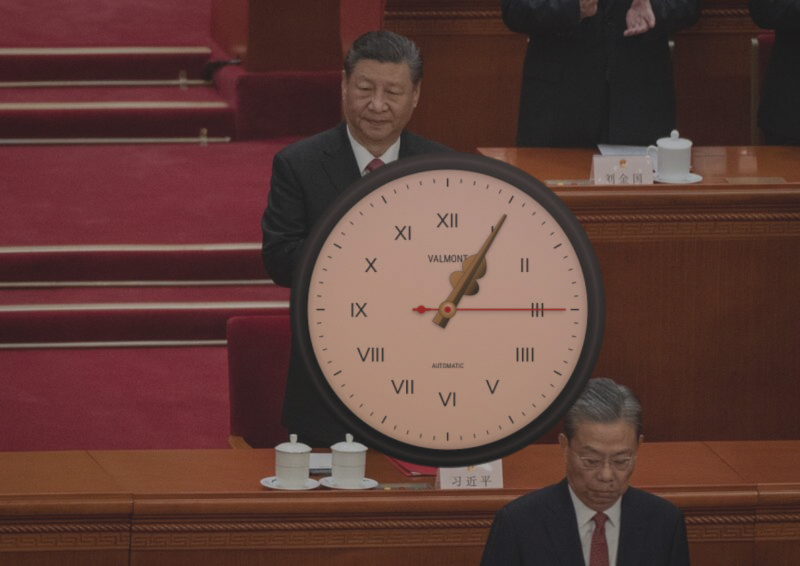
{"hour": 1, "minute": 5, "second": 15}
